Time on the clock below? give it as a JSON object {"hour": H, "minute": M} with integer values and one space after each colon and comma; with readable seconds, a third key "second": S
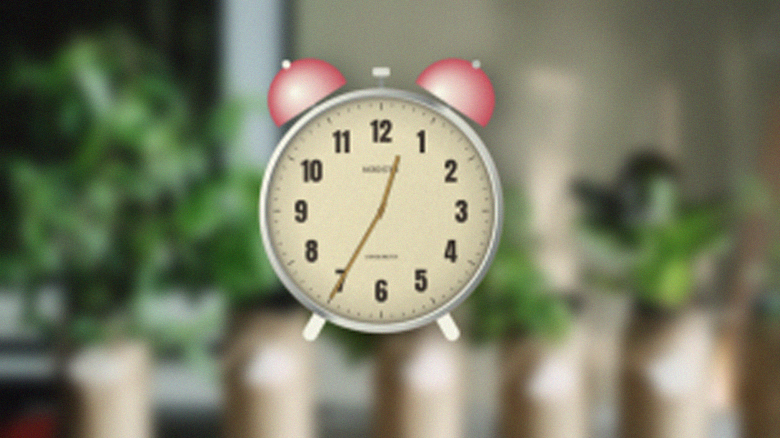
{"hour": 12, "minute": 35}
